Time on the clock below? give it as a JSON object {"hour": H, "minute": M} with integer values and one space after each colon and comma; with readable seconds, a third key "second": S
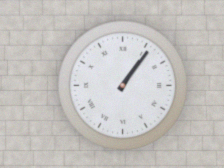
{"hour": 1, "minute": 6}
